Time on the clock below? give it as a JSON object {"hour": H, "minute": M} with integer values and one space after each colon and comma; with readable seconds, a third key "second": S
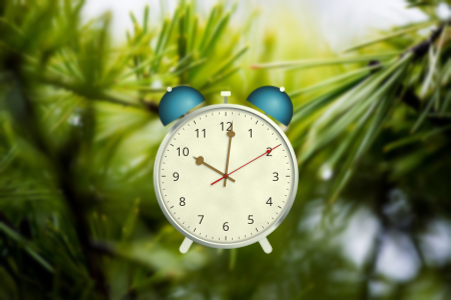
{"hour": 10, "minute": 1, "second": 10}
